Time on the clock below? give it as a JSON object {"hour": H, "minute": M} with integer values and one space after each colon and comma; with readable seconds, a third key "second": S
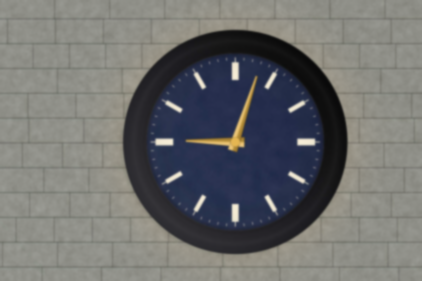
{"hour": 9, "minute": 3}
